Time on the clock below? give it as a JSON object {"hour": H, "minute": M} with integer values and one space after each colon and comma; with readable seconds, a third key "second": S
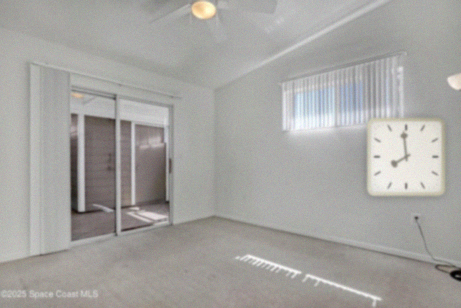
{"hour": 7, "minute": 59}
